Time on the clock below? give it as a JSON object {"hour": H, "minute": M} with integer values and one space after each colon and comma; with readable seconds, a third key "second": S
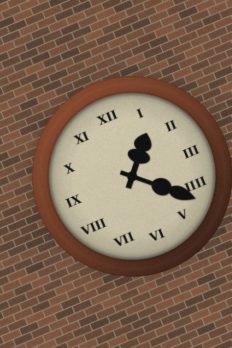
{"hour": 1, "minute": 22}
